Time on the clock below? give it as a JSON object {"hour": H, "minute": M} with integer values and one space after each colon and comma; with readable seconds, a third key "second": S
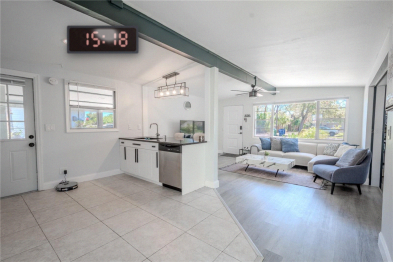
{"hour": 15, "minute": 18}
